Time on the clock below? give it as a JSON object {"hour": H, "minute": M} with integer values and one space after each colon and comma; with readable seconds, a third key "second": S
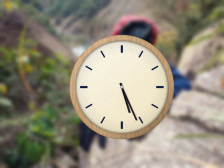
{"hour": 5, "minute": 26}
